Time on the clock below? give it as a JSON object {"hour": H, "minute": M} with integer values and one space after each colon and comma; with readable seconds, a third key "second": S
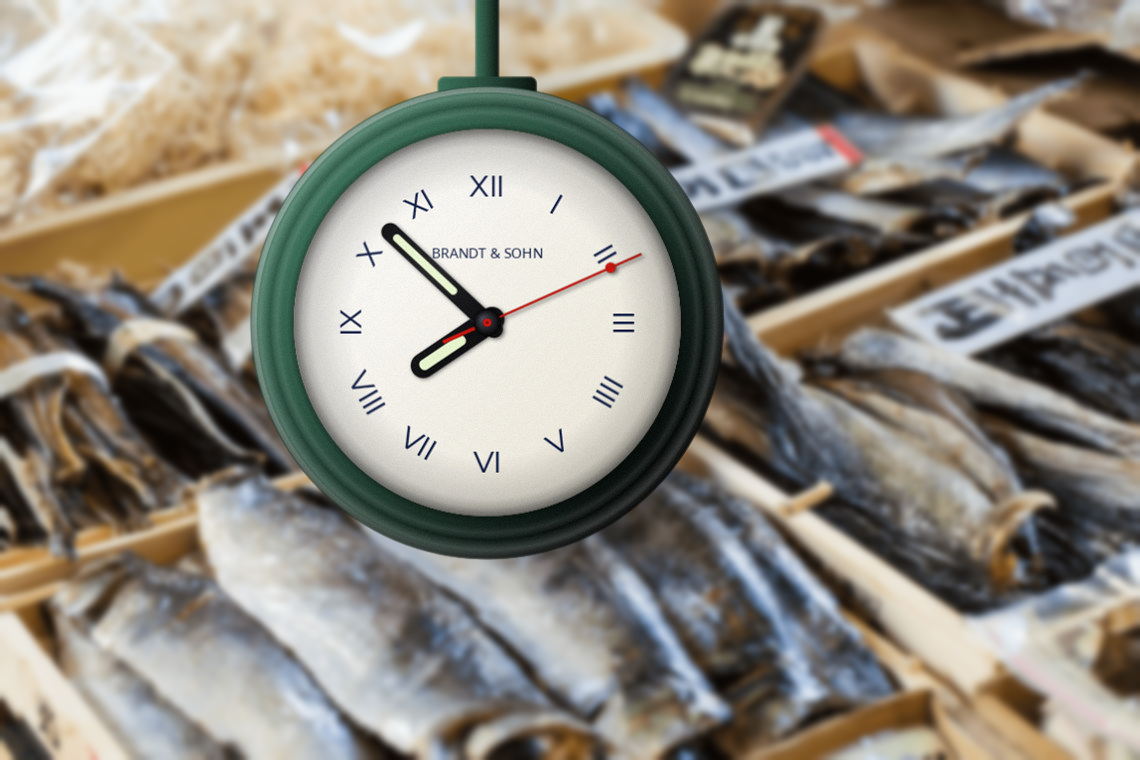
{"hour": 7, "minute": 52, "second": 11}
